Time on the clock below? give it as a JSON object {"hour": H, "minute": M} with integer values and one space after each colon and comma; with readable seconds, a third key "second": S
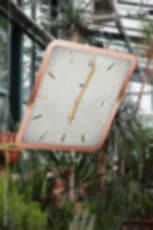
{"hour": 6, "minute": 1}
